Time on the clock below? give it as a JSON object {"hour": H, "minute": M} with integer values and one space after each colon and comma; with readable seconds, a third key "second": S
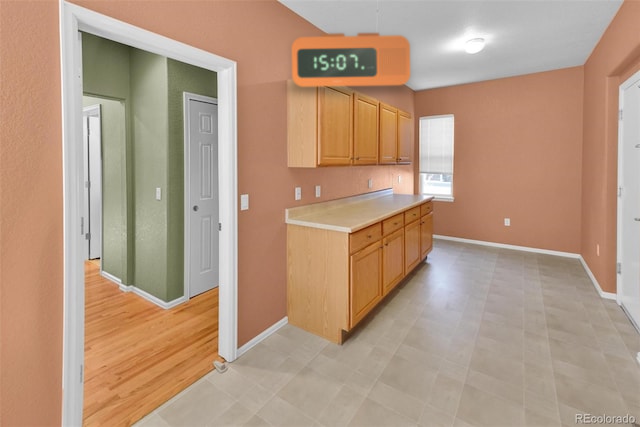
{"hour": 15, "minute": 7}
